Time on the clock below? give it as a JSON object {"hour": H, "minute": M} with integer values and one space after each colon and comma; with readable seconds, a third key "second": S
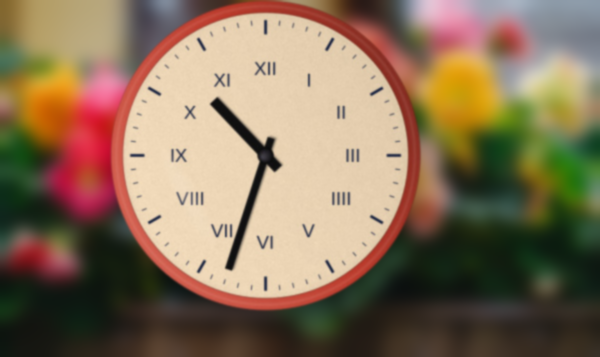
{"hour": 10, "minute": 33}
